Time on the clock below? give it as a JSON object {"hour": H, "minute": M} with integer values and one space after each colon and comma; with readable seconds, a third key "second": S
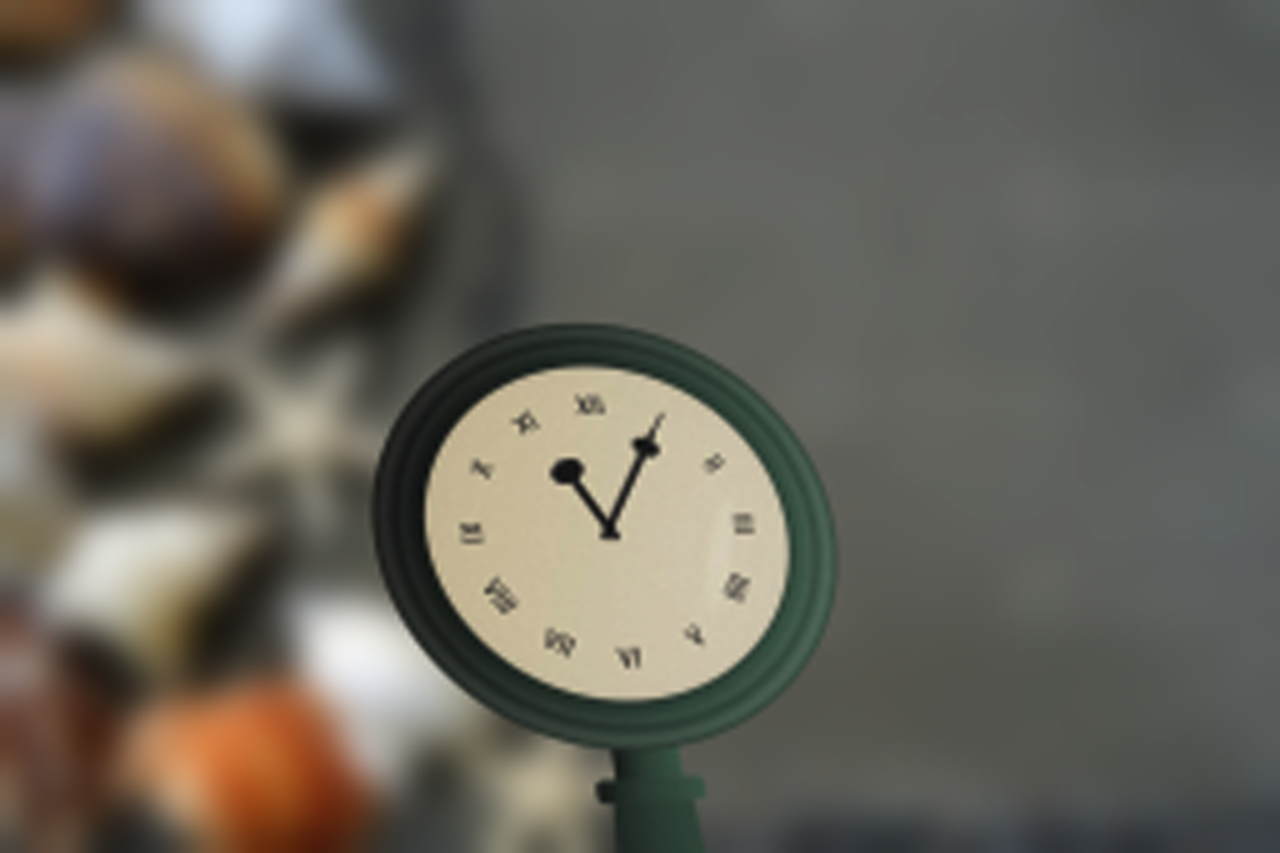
{"hour": 11, "minute": 5}
